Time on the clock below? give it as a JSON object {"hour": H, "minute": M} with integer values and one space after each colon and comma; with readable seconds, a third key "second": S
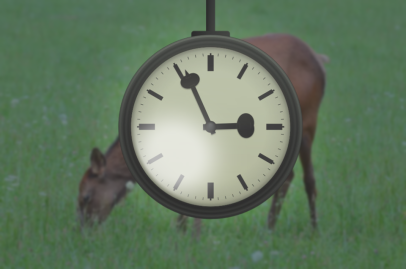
{"hour": 2, "minute": 56}
